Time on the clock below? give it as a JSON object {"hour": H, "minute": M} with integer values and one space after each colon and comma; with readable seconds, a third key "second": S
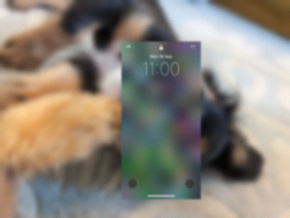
{"hour": 11, "minute": 0}
